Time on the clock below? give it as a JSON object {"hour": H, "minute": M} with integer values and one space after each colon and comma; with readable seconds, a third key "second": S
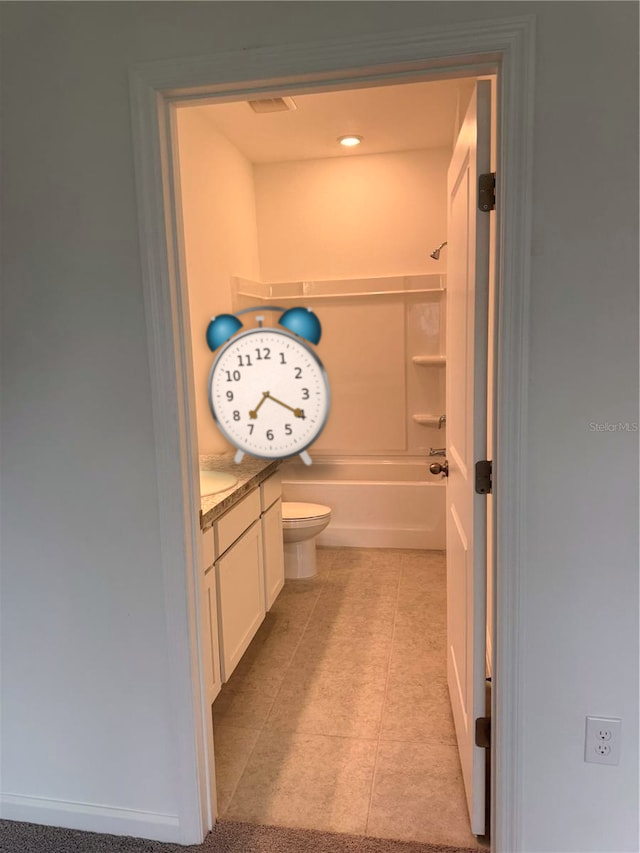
{"hour": 7, "minute": 20}
